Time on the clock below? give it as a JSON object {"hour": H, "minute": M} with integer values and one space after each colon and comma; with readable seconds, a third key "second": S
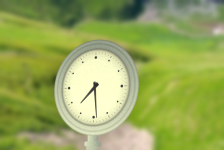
{"hour": 7, "minute": 29}
